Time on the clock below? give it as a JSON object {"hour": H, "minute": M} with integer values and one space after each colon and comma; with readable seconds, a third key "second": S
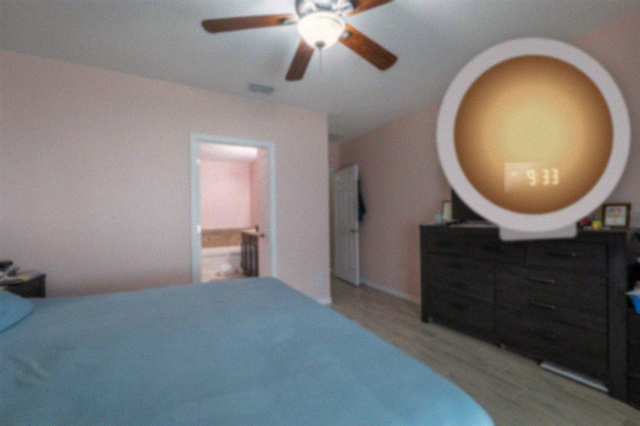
{"hour": 9, "minute": 33}
